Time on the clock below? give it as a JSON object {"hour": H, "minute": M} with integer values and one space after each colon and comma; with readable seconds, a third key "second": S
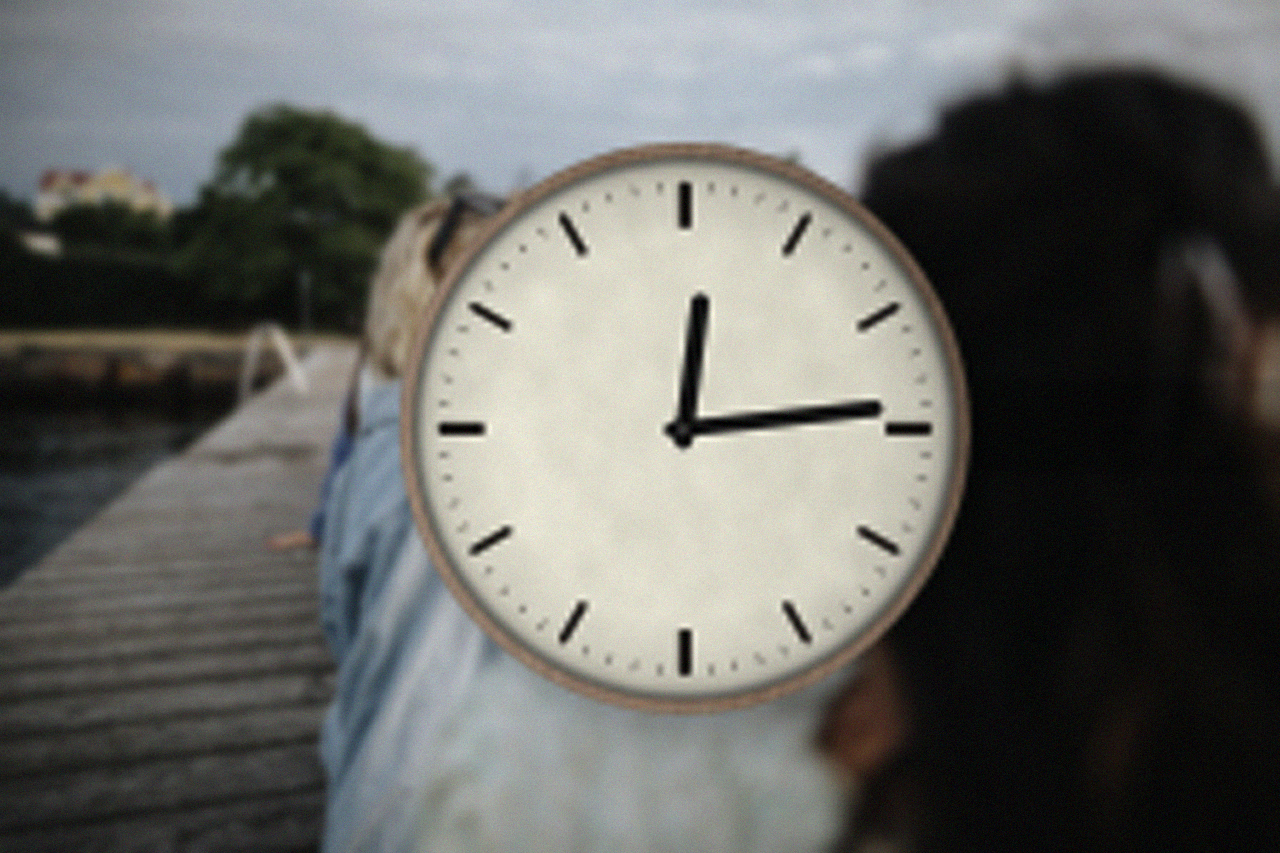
{"hour": 12, "minute": 14}
